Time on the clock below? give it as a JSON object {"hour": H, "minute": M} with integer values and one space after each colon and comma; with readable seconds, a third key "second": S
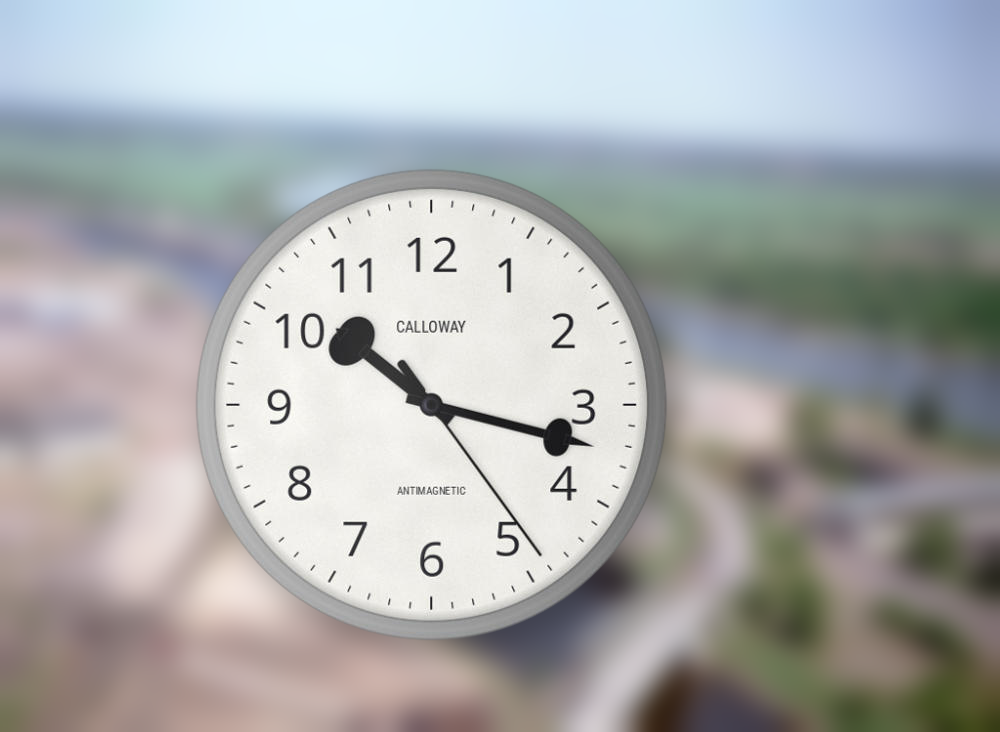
{"hour": 10, "minute": 17, "second": 24}
